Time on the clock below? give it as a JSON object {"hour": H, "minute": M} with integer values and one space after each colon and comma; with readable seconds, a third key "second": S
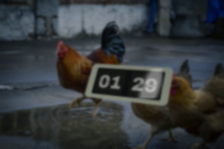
{"hour": 1, "minute": 29}
